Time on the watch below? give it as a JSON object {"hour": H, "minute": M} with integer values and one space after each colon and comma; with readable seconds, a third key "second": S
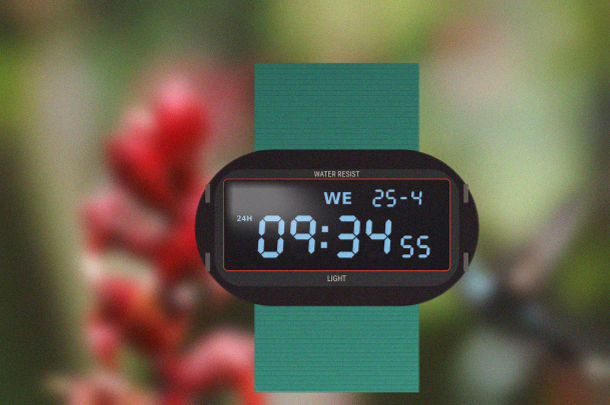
{"hour": 9, "minute": 34, "second": 55}
